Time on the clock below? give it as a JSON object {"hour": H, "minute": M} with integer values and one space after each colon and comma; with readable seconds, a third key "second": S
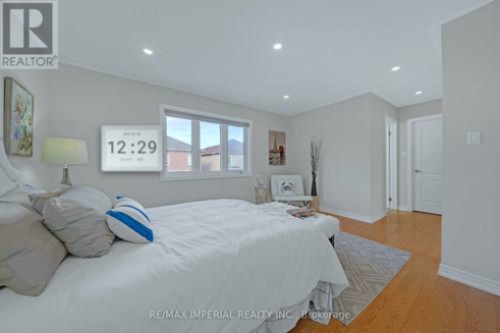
{"hour": 12, "minute": 29}
